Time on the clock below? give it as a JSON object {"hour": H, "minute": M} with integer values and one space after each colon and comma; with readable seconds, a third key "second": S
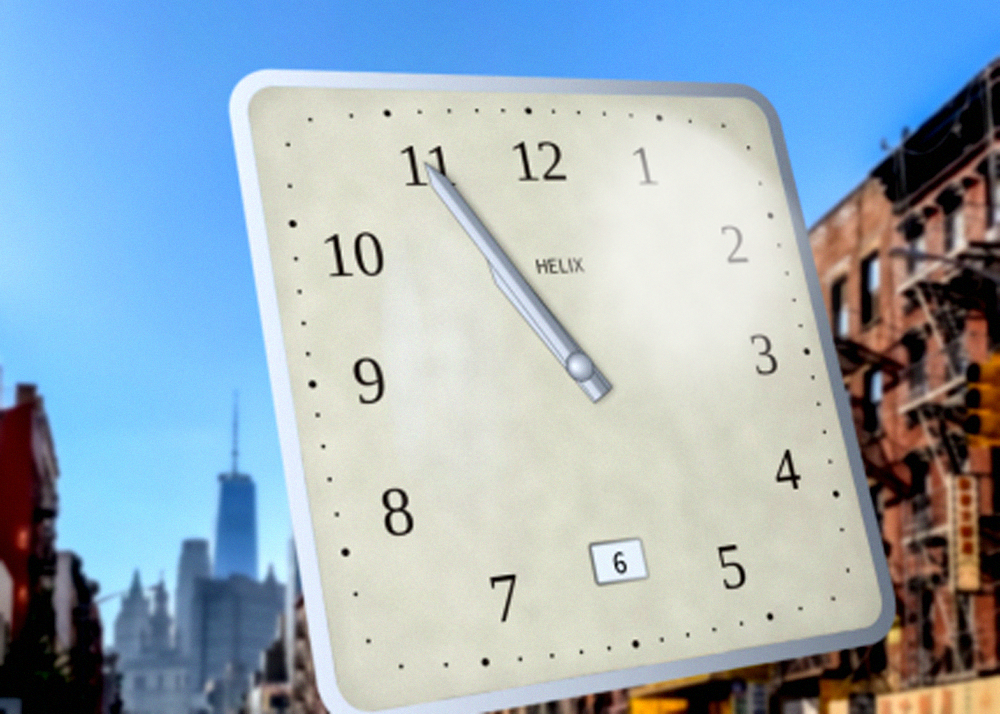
{"hour": 10, "minute": 55}
